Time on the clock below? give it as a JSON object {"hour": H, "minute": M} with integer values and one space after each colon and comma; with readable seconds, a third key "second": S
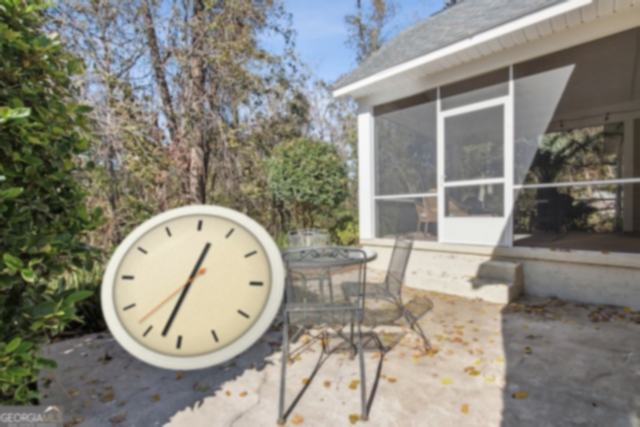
{"hour": 12, "minute": 32, "second": 37}
